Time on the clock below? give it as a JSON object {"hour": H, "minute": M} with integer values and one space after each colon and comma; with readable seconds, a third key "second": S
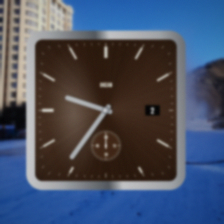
{"hour": 9, "minute": 36}
